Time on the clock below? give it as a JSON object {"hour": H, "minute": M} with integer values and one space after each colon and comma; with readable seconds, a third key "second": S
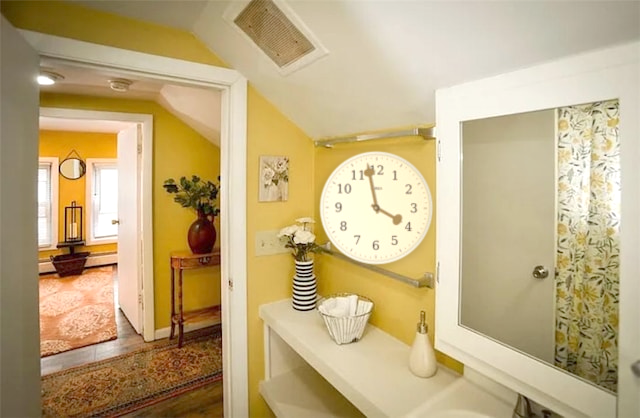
{"hour": 3, "minute": 58}
